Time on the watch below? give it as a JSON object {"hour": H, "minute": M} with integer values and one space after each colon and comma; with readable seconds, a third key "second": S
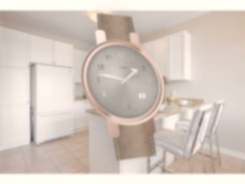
{"hour": 1, "minute": 47}
